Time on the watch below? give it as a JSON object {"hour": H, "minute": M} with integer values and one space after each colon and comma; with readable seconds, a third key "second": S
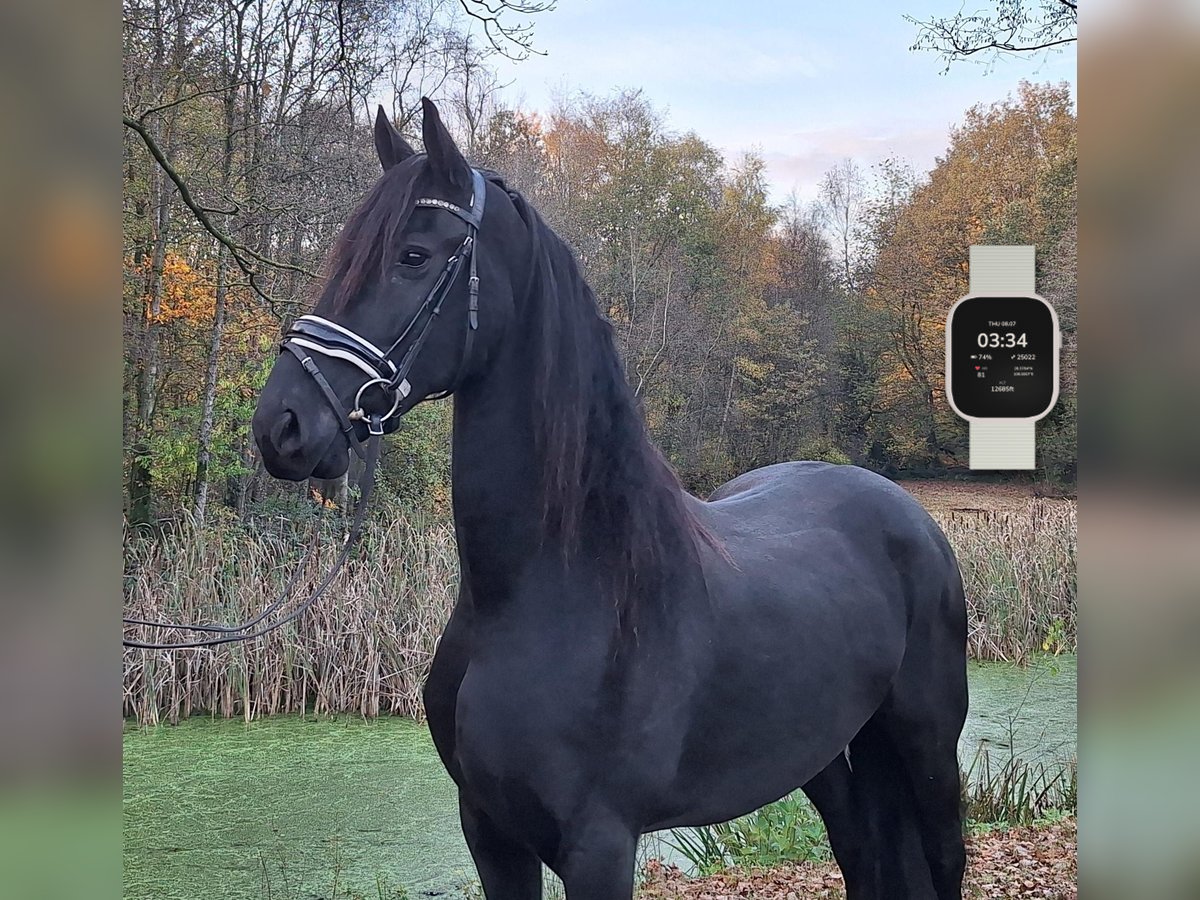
{"hour": 3, "minute": 34}
